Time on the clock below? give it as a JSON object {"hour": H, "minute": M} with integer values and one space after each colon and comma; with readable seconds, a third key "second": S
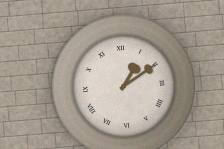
{"hour": 1, "minute": 10}
